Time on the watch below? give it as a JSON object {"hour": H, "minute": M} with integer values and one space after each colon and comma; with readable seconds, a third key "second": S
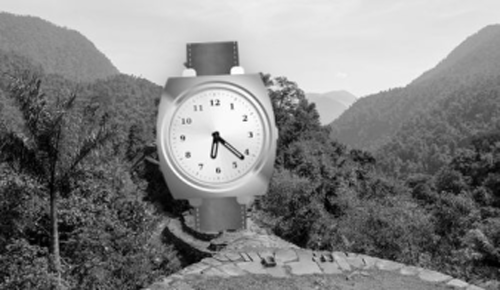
{"hour": 6, "minute": 22}
